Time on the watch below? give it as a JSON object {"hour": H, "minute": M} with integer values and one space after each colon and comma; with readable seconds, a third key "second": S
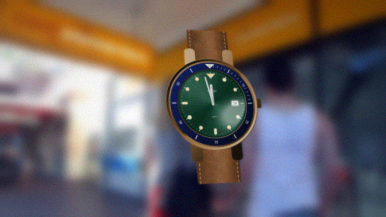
{"hour": 11, "minute": 58}
